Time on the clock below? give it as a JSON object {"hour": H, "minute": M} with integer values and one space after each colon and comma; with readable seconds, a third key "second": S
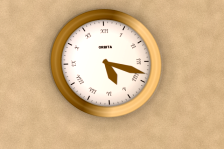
{"hour": 5, "minute": 18}
